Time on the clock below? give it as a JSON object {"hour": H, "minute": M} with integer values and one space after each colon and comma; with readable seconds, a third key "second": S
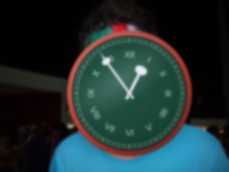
{"hour": 12, "minute": 54}
